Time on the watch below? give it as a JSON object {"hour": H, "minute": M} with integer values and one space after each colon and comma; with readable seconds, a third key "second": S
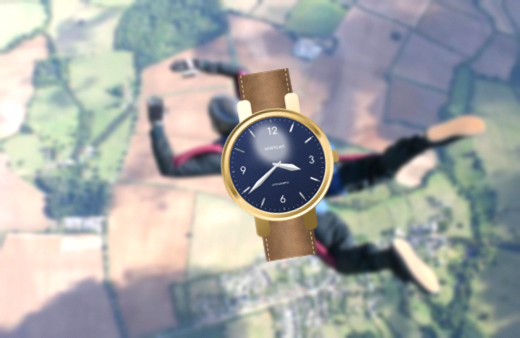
{"hour": 3, "minute": 39}
